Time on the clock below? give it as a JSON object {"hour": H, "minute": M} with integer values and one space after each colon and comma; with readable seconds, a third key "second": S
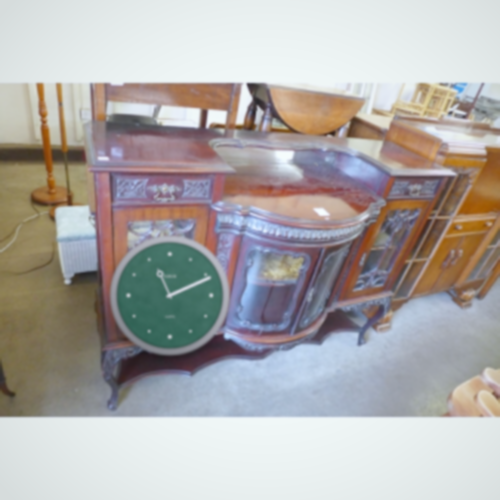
{"hour": 11, "minute": 11}
